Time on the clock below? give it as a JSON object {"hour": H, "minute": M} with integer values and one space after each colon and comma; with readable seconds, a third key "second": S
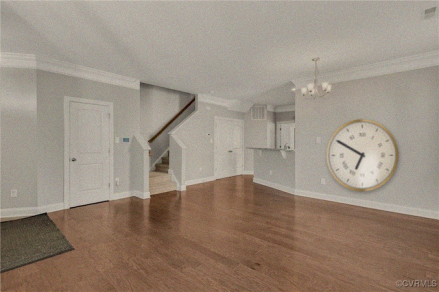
{"hour": 6, "minute": 50}
